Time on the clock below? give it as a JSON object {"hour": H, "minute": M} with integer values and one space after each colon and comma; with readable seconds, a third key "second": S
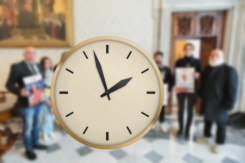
{"hour": 1, "minute": 57}
